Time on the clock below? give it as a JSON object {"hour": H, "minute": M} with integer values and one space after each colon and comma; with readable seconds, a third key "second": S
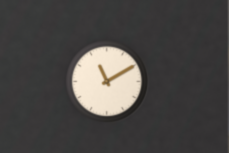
{"hour": 11, "minute": 10}
